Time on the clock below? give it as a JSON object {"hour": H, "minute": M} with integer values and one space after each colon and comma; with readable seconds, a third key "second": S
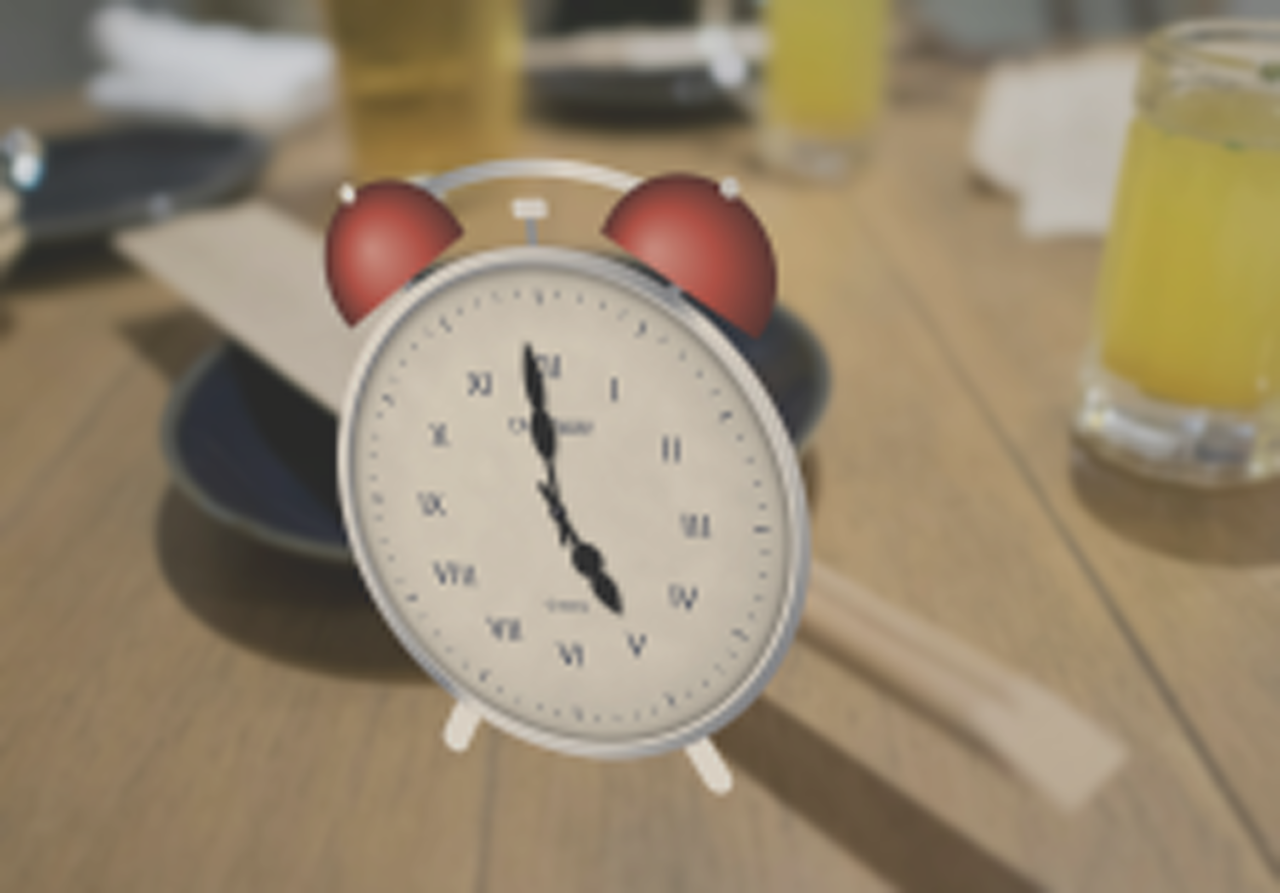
{"hour": 4, "minute": 59}
